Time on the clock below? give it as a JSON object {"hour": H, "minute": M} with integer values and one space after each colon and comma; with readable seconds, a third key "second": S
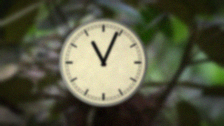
{"hour": 11, "minute": 4}
